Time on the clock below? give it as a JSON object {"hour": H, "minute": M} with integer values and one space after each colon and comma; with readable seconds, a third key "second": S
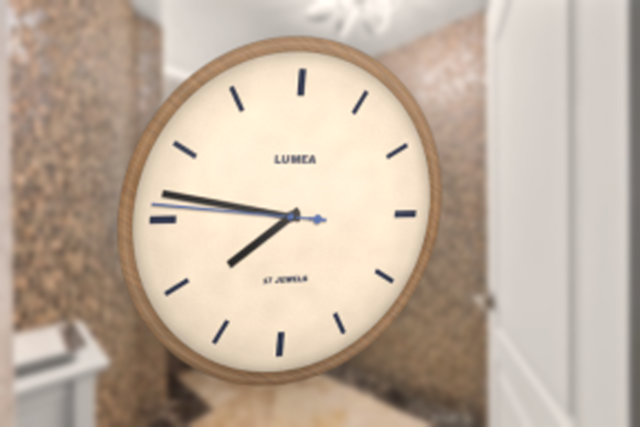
{"hour": 7, "minute": 46, "second": 46}
